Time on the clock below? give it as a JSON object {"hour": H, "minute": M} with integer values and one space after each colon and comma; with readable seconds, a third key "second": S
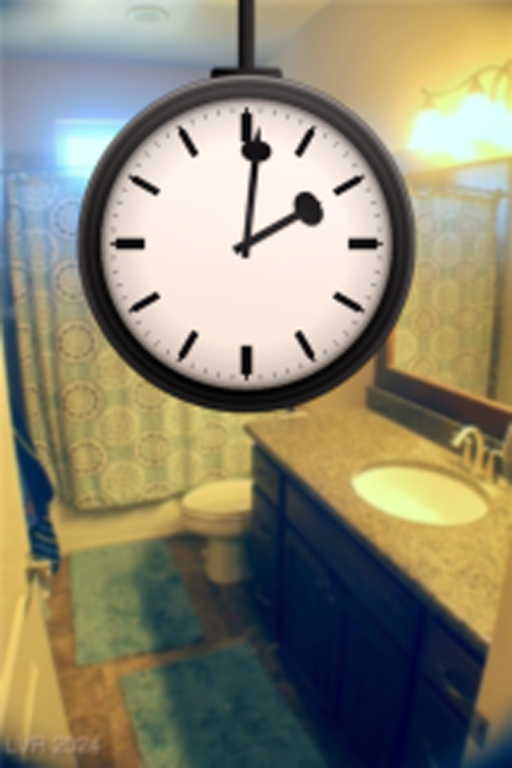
{"hour": 2, "minute": 1}
